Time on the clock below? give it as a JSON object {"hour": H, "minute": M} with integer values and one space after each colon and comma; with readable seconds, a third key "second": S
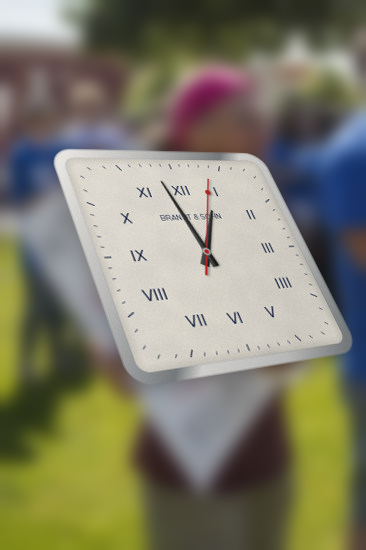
{"hour": 12, "minute": 58, "second": 4}
